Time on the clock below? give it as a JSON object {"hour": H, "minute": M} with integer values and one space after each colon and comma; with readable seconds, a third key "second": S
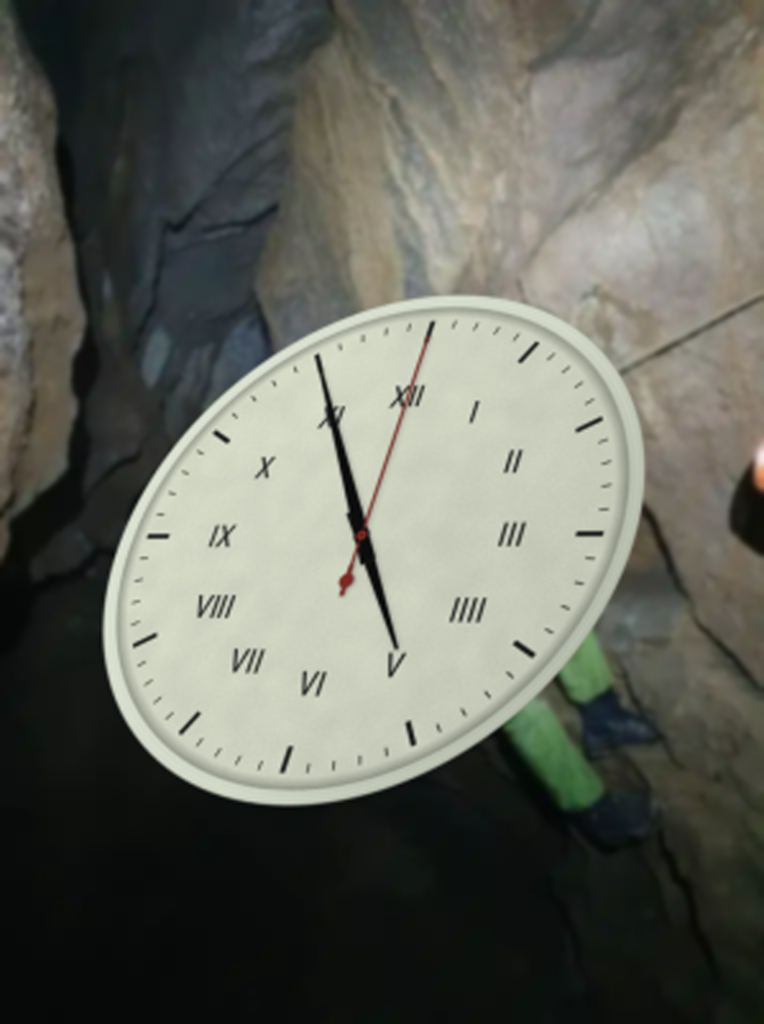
{"hour": 4, "minute": 55, "second": 0}
